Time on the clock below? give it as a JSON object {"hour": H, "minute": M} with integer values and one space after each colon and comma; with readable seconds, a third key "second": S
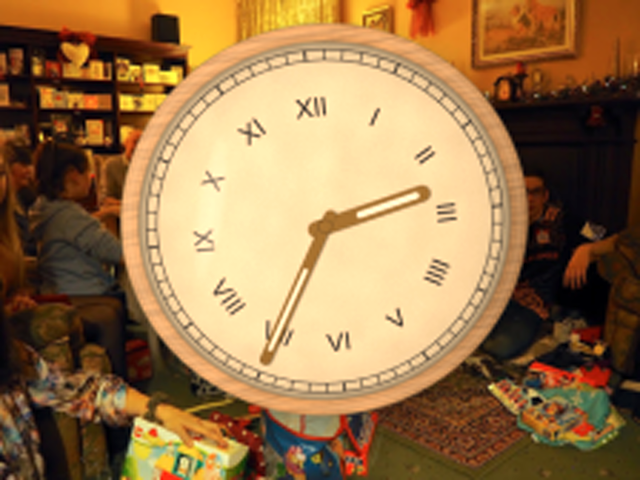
{"hour": 2, "minute": 35}
